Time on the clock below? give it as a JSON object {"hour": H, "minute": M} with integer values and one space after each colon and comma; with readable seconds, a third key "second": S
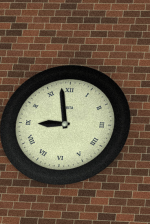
{"hour": 8, "minute": 58}
